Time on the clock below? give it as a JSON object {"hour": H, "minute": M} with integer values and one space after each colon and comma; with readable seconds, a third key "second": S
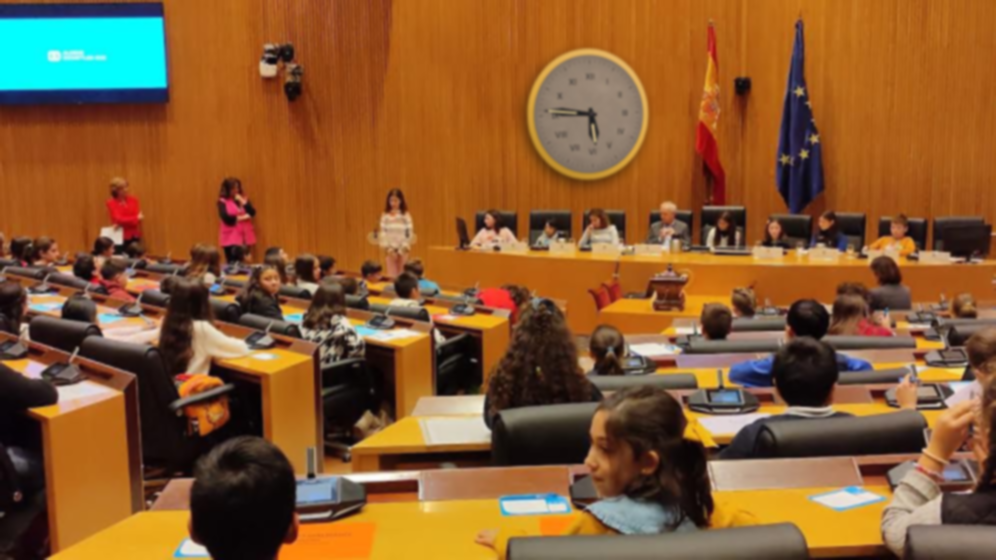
{"hour": 5, "minute": 46}
